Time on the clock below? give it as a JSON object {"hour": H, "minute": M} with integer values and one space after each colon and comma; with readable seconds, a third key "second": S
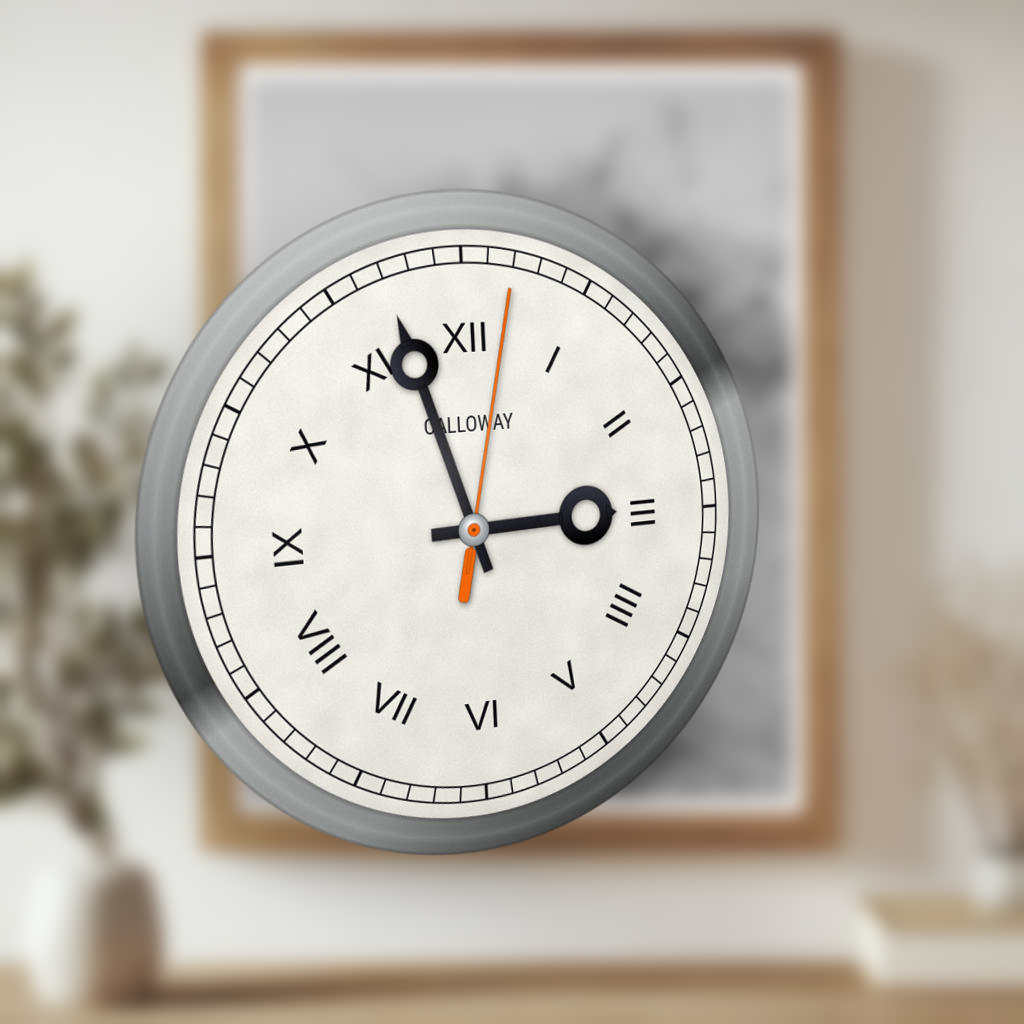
{"hour": 2, "minute": 57, "second": 2}
